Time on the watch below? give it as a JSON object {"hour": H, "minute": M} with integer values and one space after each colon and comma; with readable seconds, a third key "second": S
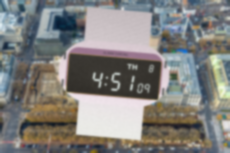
{"hour": 4, "minute": 51}
